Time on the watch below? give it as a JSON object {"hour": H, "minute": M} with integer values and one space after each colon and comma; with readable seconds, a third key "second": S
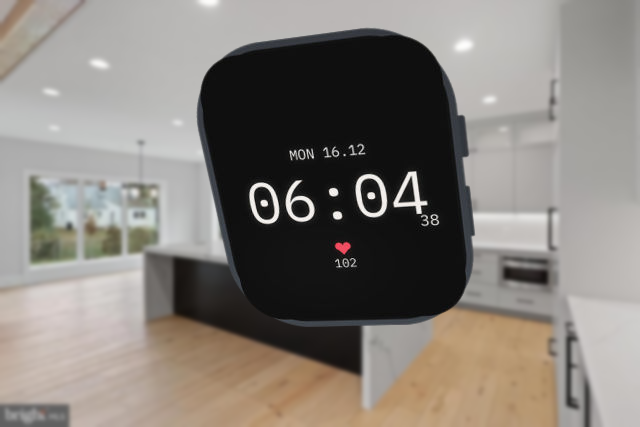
{"hour": 6, "minute": 4, "second": 38}
